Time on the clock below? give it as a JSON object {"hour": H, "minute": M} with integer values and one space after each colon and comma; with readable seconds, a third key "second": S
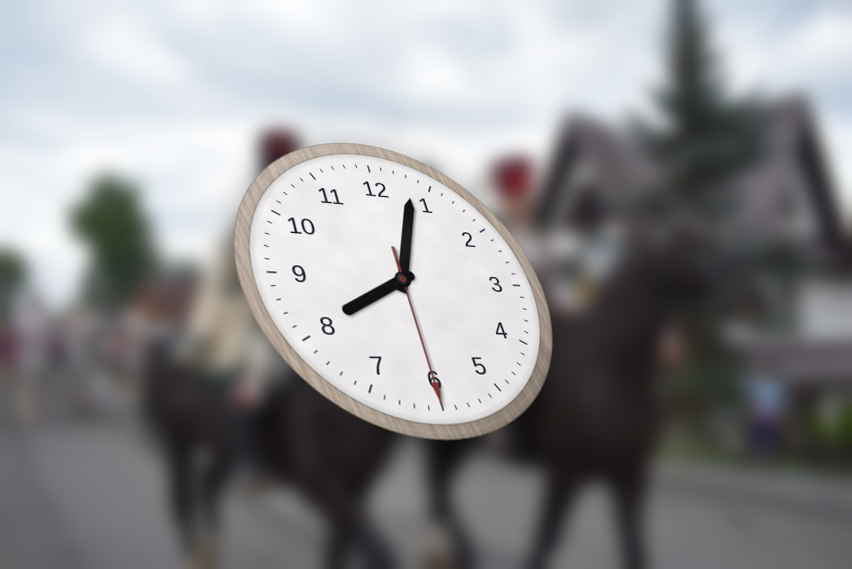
{"hour": 8, "minute": 3, "second": 30}
